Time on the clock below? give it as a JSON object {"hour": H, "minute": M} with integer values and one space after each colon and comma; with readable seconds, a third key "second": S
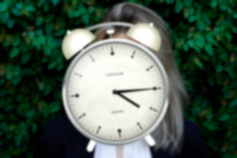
{"hour": 4, "minute": 15}
